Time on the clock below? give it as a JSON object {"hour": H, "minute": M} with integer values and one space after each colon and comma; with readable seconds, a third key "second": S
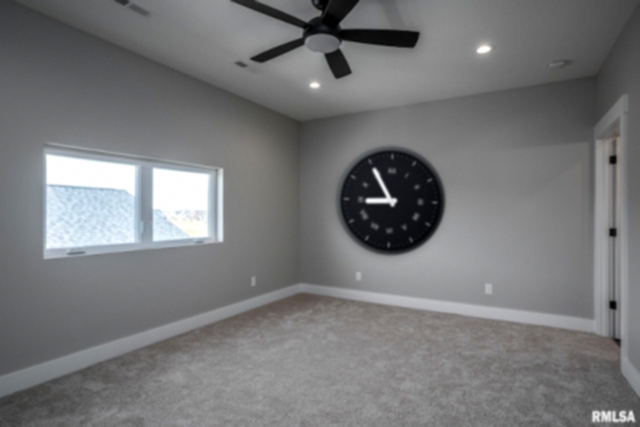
{"hour": 8, "minute": 55}
